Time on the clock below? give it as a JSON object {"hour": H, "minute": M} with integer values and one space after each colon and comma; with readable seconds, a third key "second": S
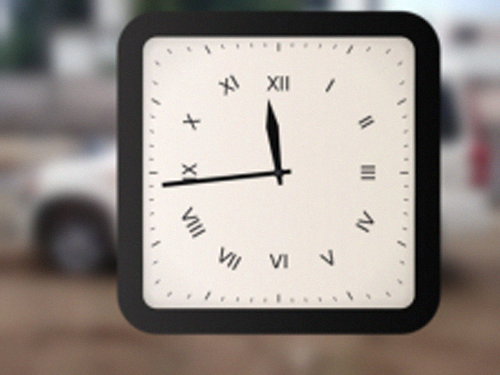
{"hour": 11, "minute": 44}
